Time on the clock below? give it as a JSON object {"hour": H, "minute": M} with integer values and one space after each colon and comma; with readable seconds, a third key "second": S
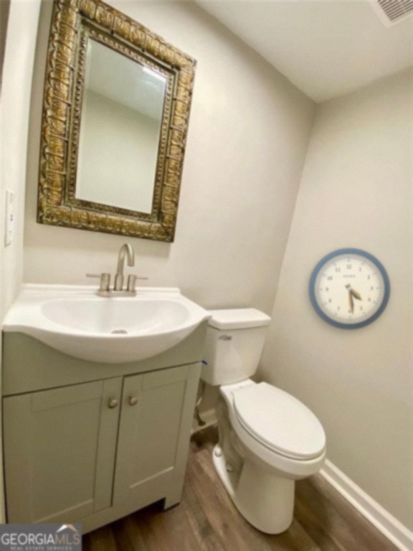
{"hour": 4, "minute": 29}
